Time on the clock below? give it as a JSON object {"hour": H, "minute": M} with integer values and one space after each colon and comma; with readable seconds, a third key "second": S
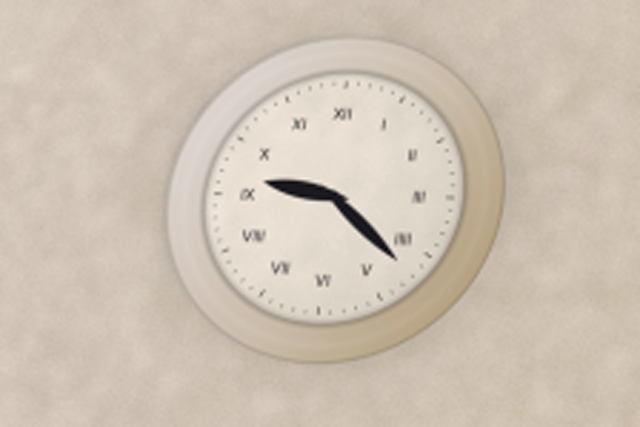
{"hour": 9, "minute": 22}
